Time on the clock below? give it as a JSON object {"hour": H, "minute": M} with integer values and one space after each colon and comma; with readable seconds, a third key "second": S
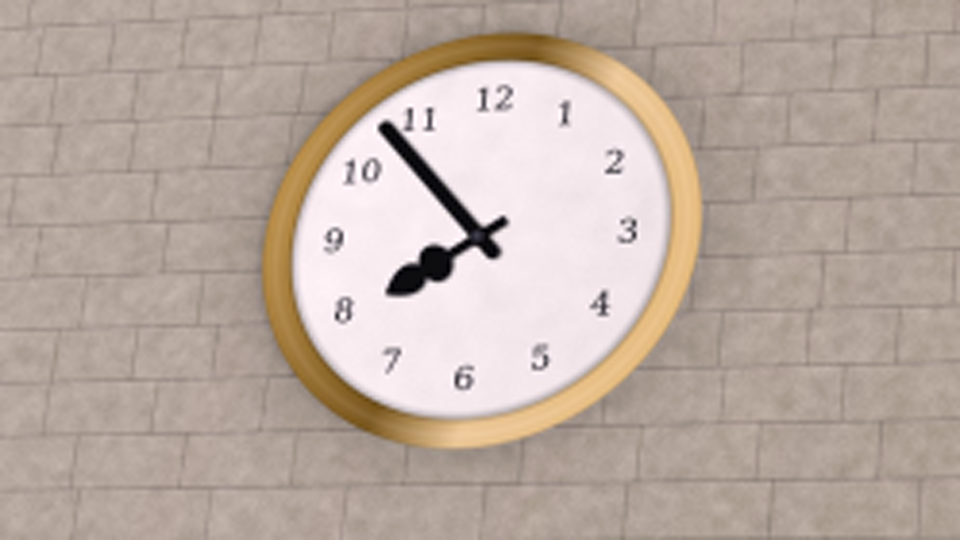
{"hour": 7, "minute": 53}
